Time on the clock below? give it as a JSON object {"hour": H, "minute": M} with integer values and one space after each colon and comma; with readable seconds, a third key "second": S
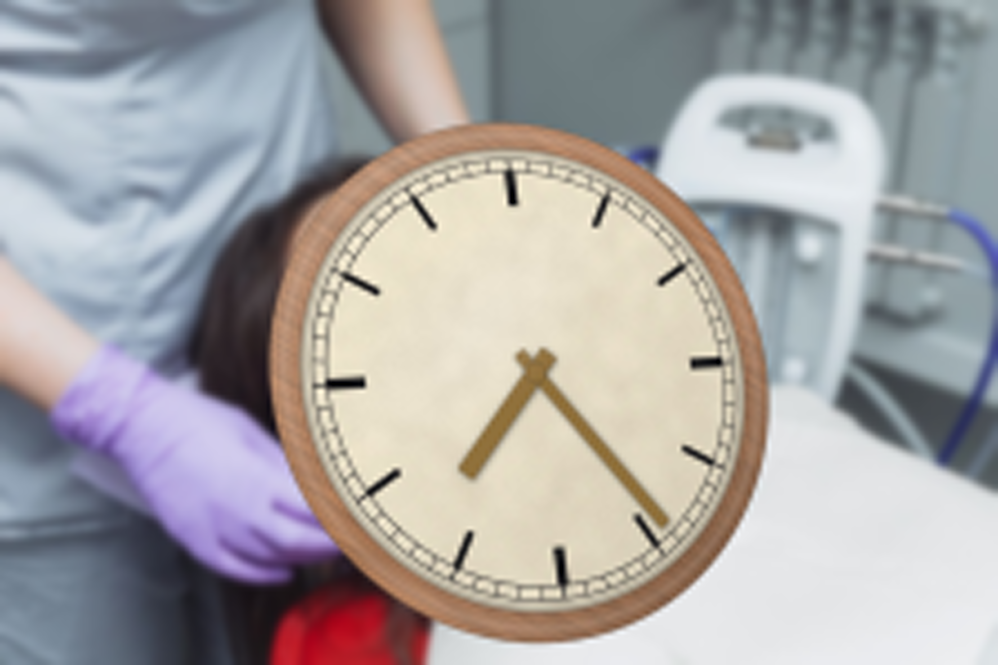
{"hour": 7, "minute": 24}
